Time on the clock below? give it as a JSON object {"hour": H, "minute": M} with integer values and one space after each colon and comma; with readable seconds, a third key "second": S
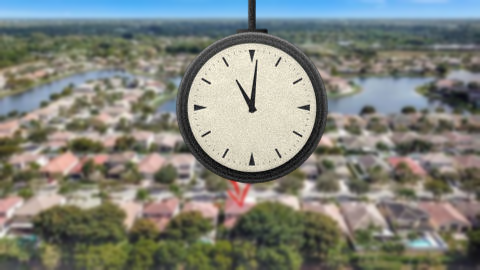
{"hour": 11, "minute": 1}
